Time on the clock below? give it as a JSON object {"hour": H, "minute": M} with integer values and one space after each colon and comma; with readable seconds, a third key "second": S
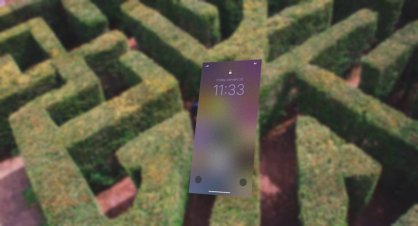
{"hour": 11, "minute": 33}
